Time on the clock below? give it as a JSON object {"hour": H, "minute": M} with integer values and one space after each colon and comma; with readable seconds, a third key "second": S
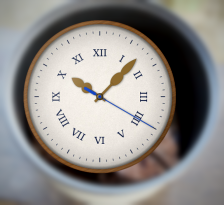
{"hour": 10, "minute": 7, "second": 20}
